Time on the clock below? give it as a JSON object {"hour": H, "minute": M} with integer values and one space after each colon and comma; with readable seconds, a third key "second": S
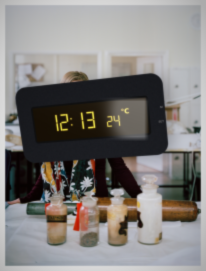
{"hour": 12, "minute": 13}
